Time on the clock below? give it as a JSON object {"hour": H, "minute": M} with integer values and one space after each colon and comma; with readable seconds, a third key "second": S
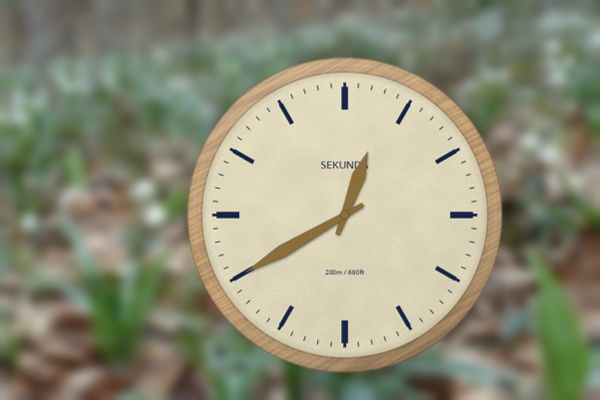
{"hour": 12, "minute": 40}
